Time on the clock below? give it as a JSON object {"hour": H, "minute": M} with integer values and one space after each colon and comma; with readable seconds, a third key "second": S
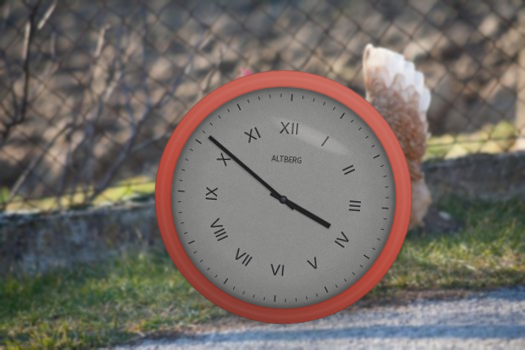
{"hour": 3, "minute": 51}
